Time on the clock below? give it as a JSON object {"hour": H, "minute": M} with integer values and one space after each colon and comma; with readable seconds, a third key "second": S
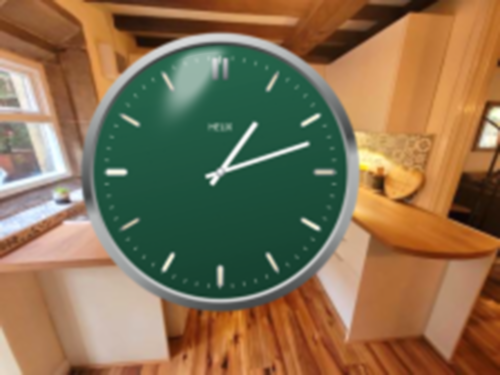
{"hour": 1, "minute": 12}
